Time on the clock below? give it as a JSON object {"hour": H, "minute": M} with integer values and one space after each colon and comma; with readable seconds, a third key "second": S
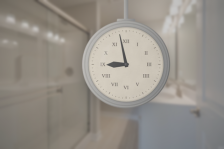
{"hour": 8, "minute": 58}
